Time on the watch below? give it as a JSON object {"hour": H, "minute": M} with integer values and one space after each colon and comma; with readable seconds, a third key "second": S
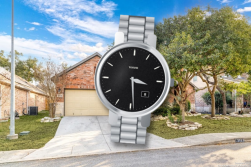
{"hour": 3, "minute": 29}
